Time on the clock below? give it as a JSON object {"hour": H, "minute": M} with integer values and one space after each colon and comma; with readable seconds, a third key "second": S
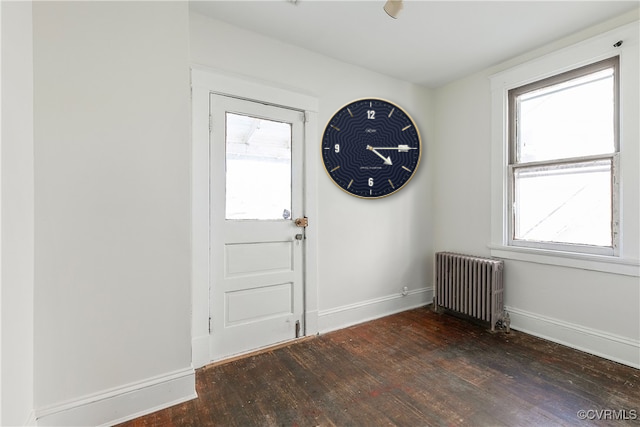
{"hour": 4, "minute": 15}
